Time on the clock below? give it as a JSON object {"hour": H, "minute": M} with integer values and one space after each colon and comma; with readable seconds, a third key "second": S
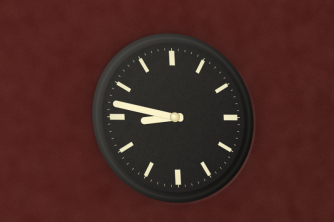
{"hour": 8, "minute": 47}
